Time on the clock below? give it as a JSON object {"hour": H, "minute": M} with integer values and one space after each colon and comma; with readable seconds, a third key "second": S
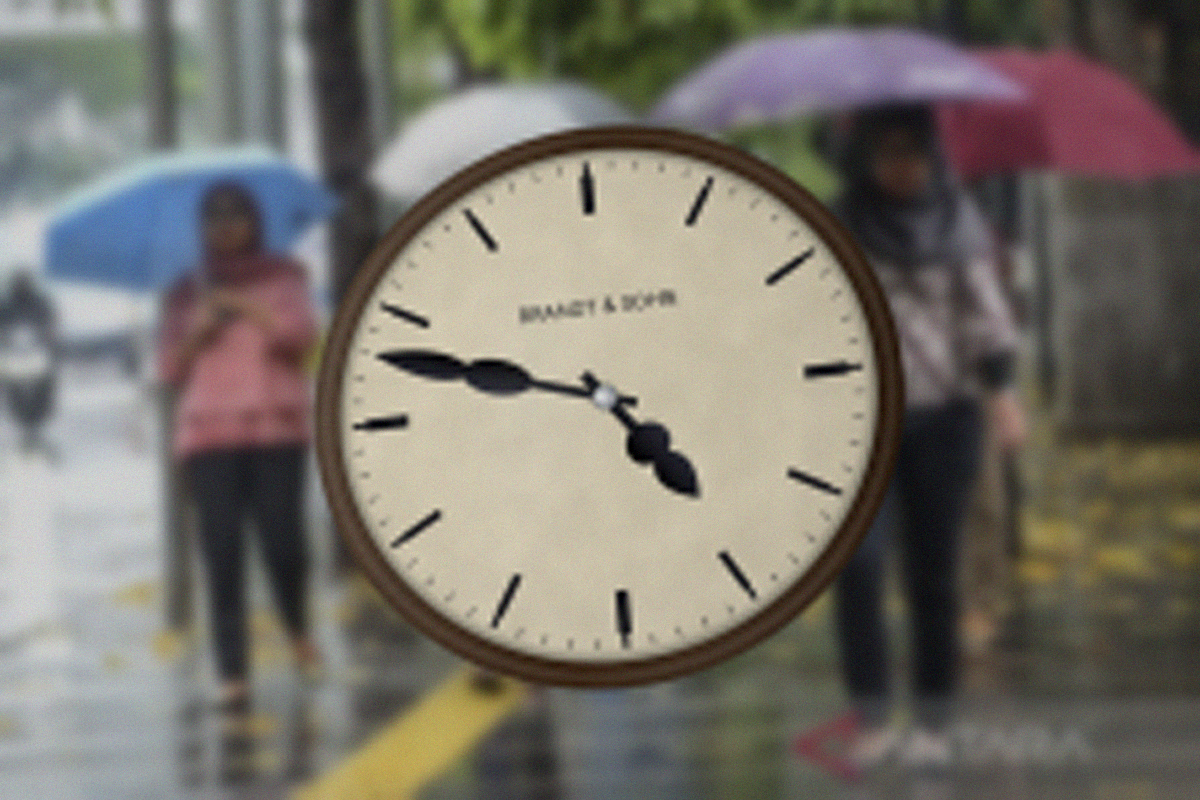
{"hour": 4, "minute": 48}
